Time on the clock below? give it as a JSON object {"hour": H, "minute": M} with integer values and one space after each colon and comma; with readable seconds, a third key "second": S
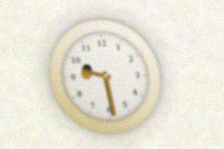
{"hour": 9, "minute": 29}
